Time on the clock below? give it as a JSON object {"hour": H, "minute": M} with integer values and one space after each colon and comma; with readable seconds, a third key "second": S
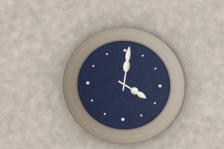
{"hour": 4, "minute": 1}
